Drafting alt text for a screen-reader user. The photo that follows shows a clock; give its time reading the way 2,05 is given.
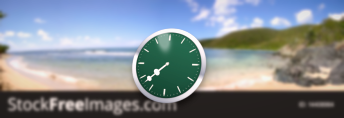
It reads 7,38
